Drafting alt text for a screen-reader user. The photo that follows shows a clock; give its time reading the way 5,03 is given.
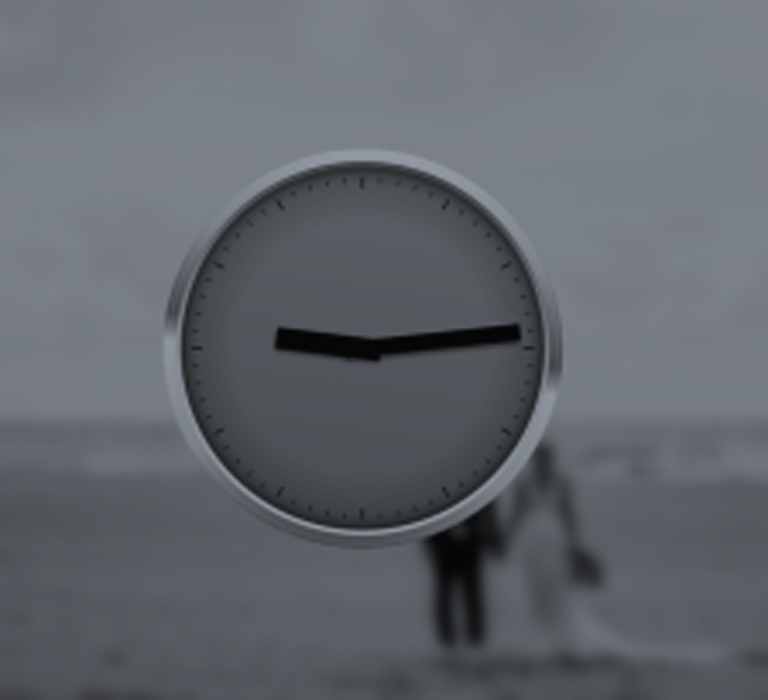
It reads 9,14
